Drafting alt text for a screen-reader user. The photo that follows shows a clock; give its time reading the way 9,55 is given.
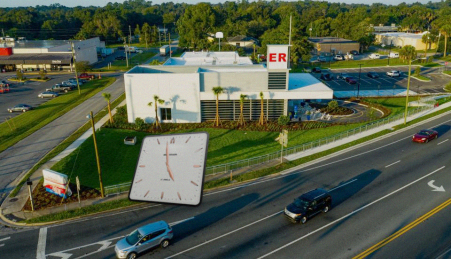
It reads 4,58
